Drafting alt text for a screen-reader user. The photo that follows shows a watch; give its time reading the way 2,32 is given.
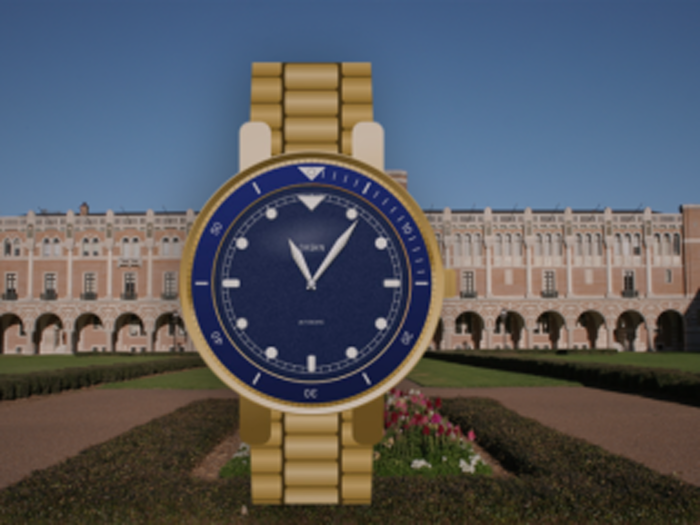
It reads 11,06
